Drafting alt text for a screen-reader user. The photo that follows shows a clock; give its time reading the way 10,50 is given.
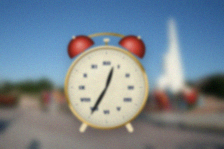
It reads 12,35
